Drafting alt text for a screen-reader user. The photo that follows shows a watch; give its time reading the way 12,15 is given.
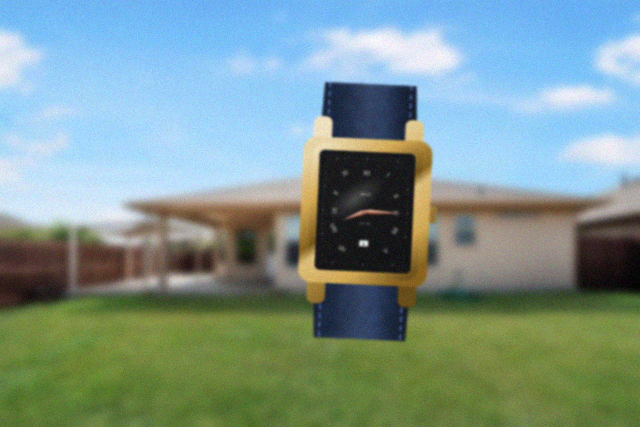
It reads 8,15
